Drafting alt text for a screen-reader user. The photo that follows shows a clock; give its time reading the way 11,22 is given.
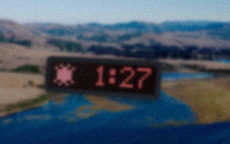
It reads 1,27
